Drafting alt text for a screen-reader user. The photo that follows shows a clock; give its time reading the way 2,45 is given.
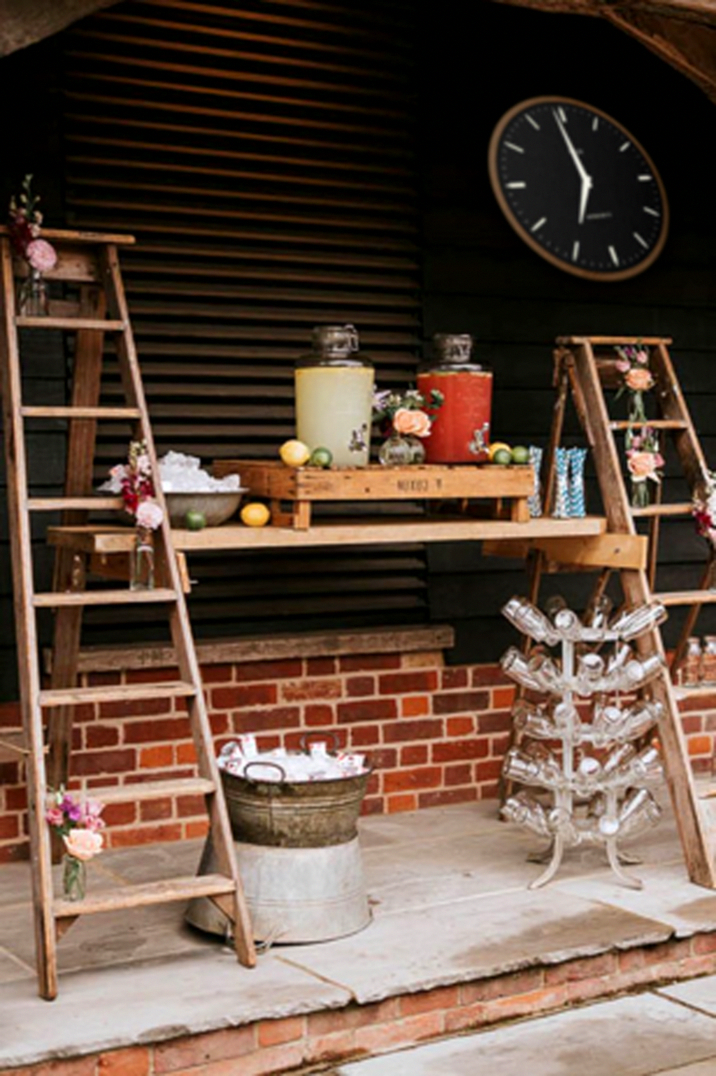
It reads 6,59
